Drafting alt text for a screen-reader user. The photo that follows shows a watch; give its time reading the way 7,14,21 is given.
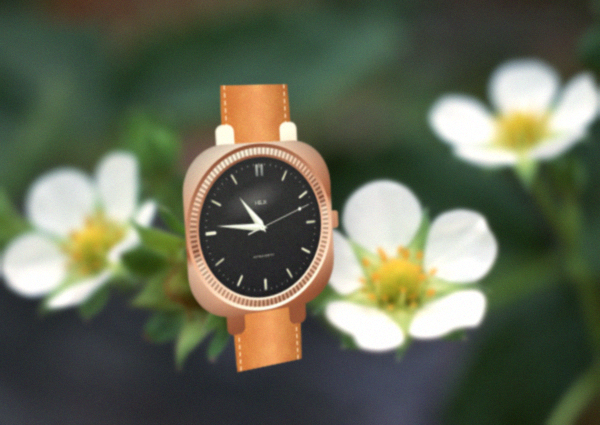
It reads 10,46,12
